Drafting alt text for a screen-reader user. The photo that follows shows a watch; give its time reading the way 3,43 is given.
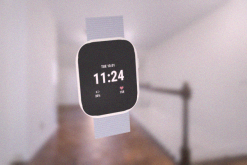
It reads 11,24
